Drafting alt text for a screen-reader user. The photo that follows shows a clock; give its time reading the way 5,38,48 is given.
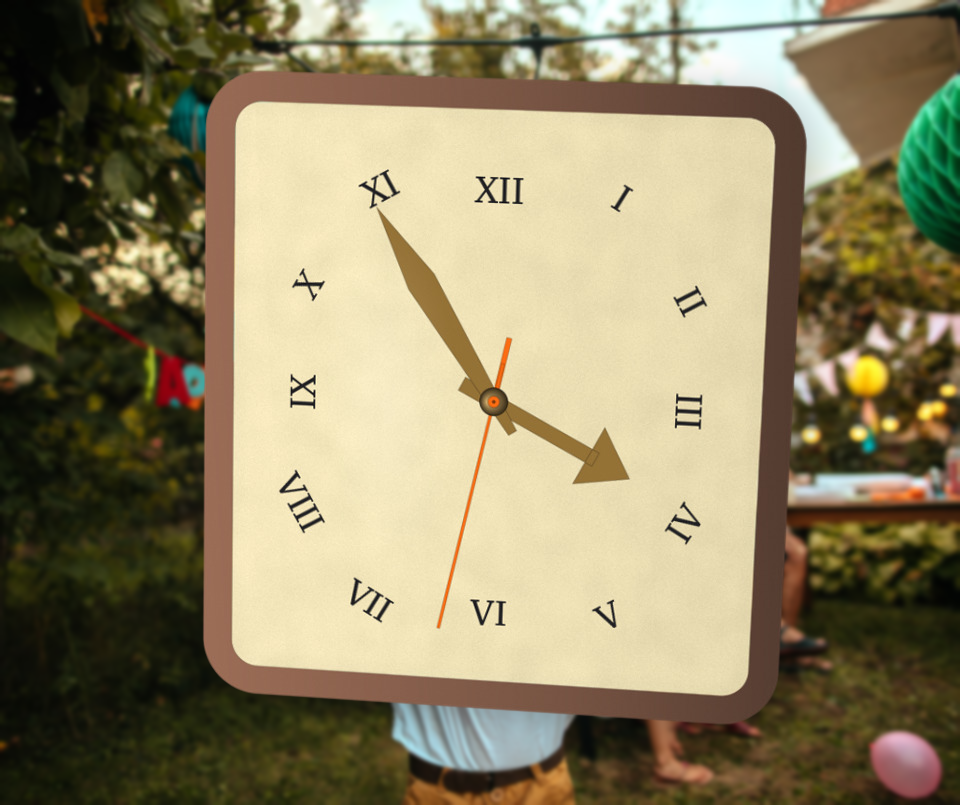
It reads 3,54,32
